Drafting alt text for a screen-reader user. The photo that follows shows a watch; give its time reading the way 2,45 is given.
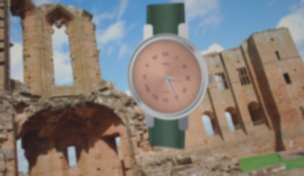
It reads 3,25
